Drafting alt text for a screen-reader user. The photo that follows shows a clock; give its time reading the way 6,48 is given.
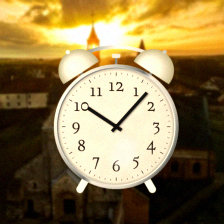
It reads 10,07
